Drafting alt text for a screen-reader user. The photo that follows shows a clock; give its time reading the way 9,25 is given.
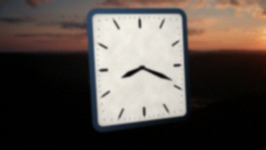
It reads 8,19
